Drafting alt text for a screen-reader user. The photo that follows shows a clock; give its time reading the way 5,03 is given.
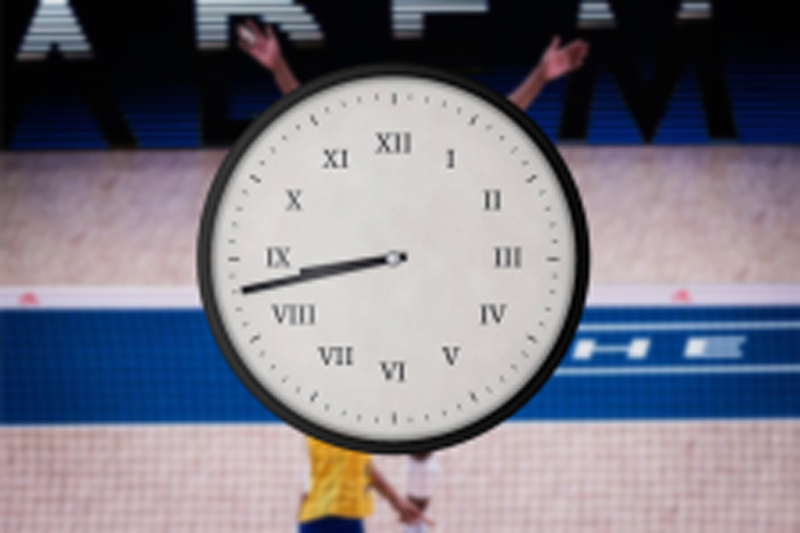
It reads 8,43
